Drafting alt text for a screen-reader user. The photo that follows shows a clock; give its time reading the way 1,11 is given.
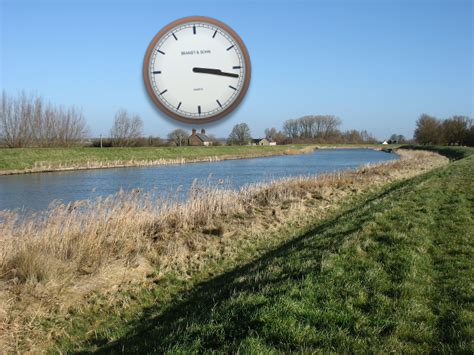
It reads 3,17
